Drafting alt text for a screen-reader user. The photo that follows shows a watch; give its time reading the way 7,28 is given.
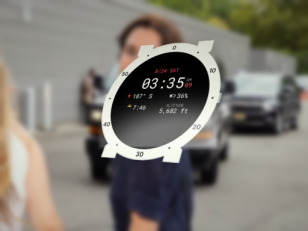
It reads 3,35
